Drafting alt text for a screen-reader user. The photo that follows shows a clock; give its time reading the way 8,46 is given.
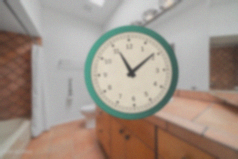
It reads 11,09
